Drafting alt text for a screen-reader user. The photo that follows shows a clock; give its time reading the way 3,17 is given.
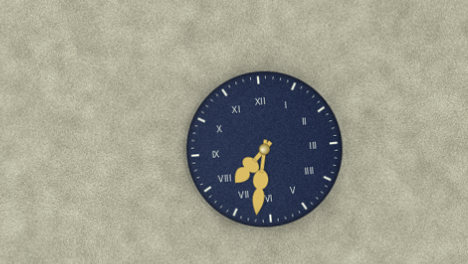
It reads 7,32
